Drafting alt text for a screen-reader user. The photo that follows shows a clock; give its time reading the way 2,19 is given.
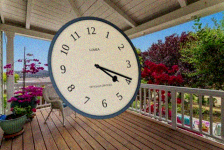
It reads 4,19
